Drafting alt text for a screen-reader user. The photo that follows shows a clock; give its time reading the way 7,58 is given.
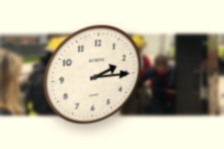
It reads 2,15
